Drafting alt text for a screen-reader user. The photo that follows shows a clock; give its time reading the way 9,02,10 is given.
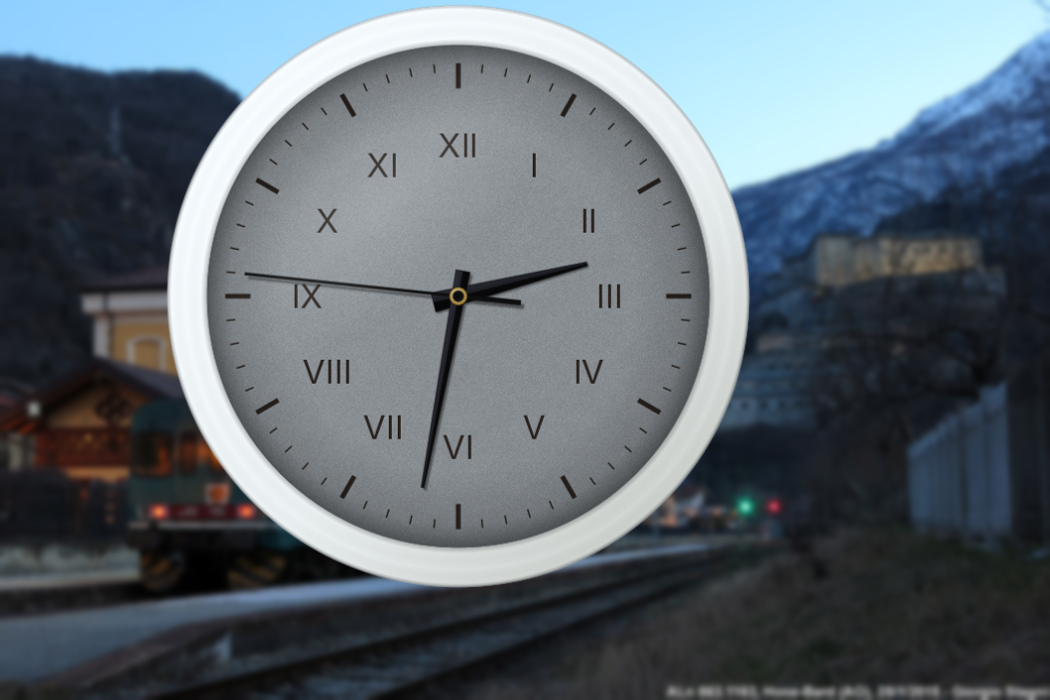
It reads 2,31,46
